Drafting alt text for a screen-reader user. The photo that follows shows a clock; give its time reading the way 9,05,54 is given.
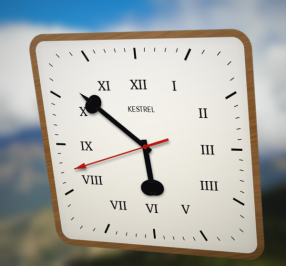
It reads 5,51,42
